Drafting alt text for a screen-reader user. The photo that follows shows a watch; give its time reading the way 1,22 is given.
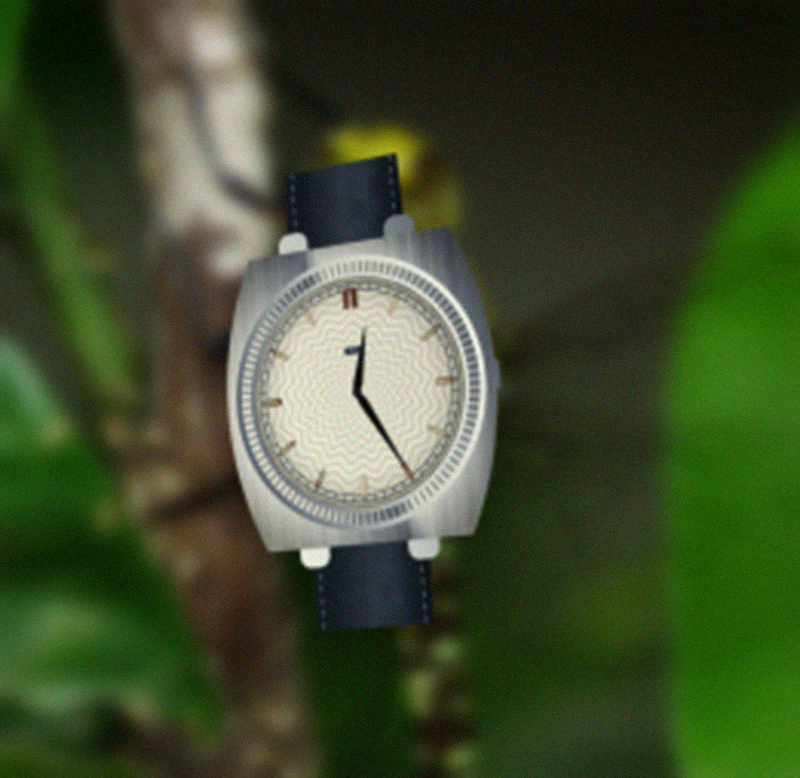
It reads 12,25
